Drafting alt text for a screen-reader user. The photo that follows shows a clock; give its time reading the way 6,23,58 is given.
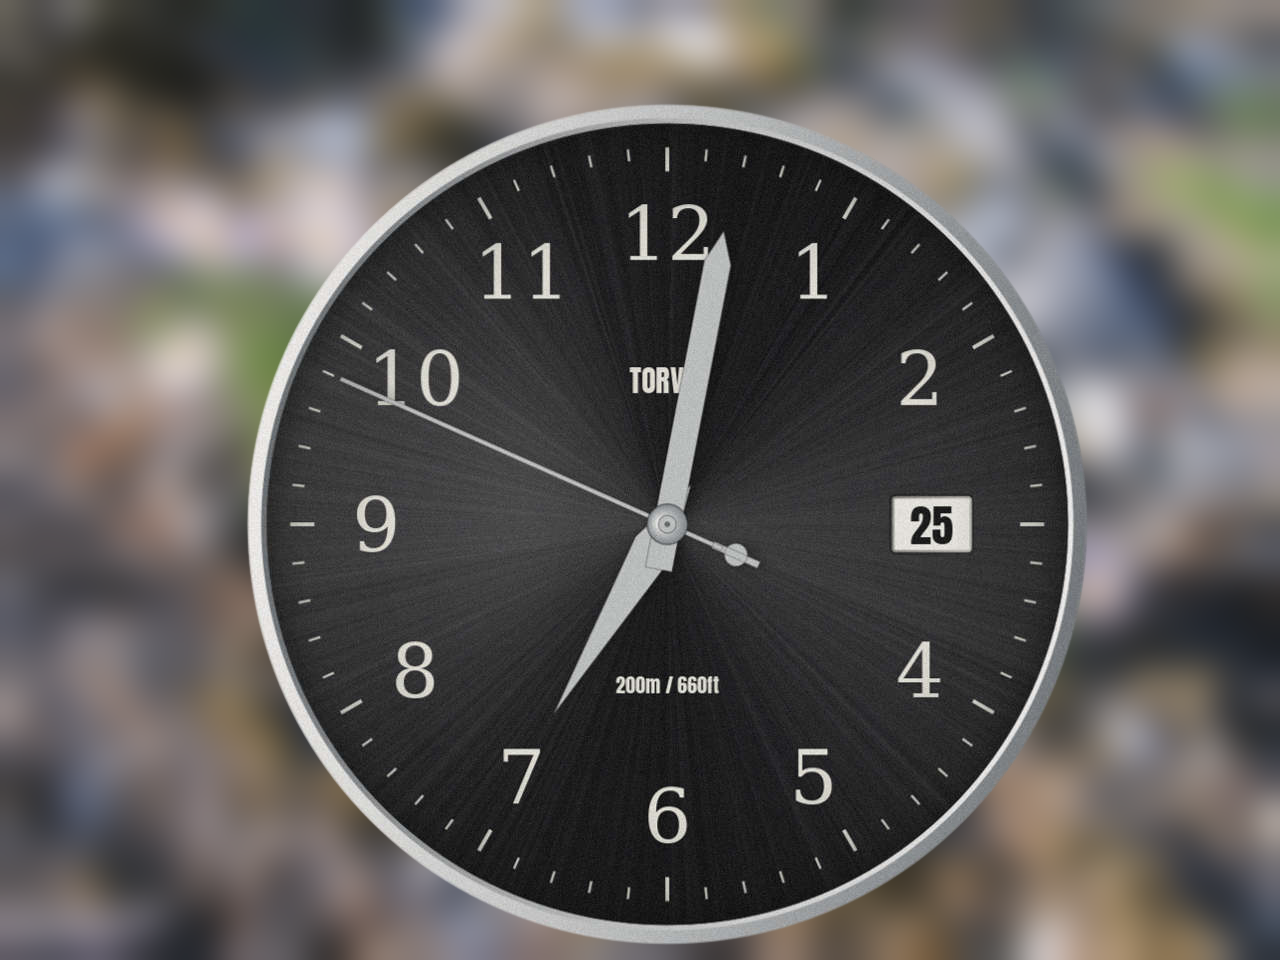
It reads 7,01,49
